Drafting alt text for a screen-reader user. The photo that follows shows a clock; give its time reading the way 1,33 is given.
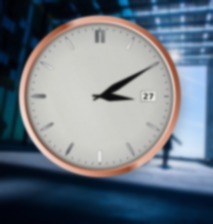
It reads 3,10
